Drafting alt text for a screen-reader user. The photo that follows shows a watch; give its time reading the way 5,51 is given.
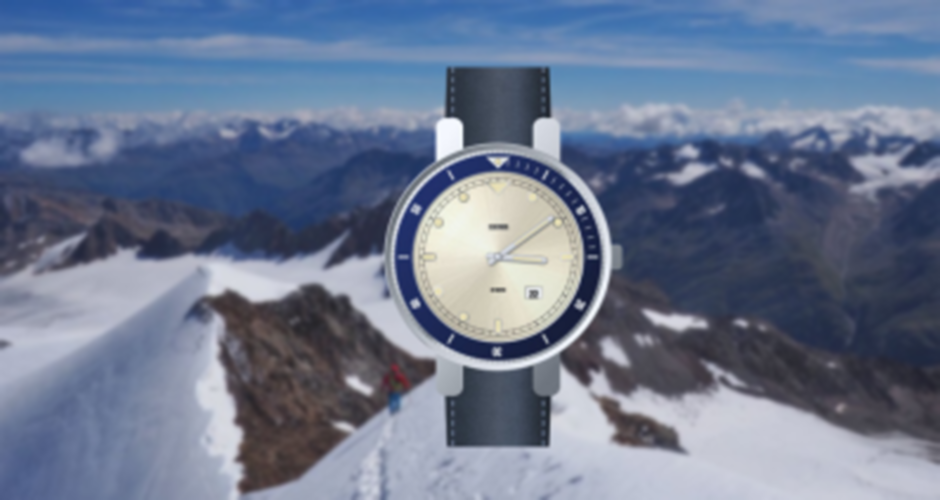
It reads 3,09
